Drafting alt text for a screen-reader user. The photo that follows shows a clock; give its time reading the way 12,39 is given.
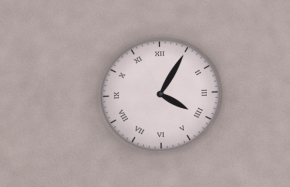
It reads 4,05
